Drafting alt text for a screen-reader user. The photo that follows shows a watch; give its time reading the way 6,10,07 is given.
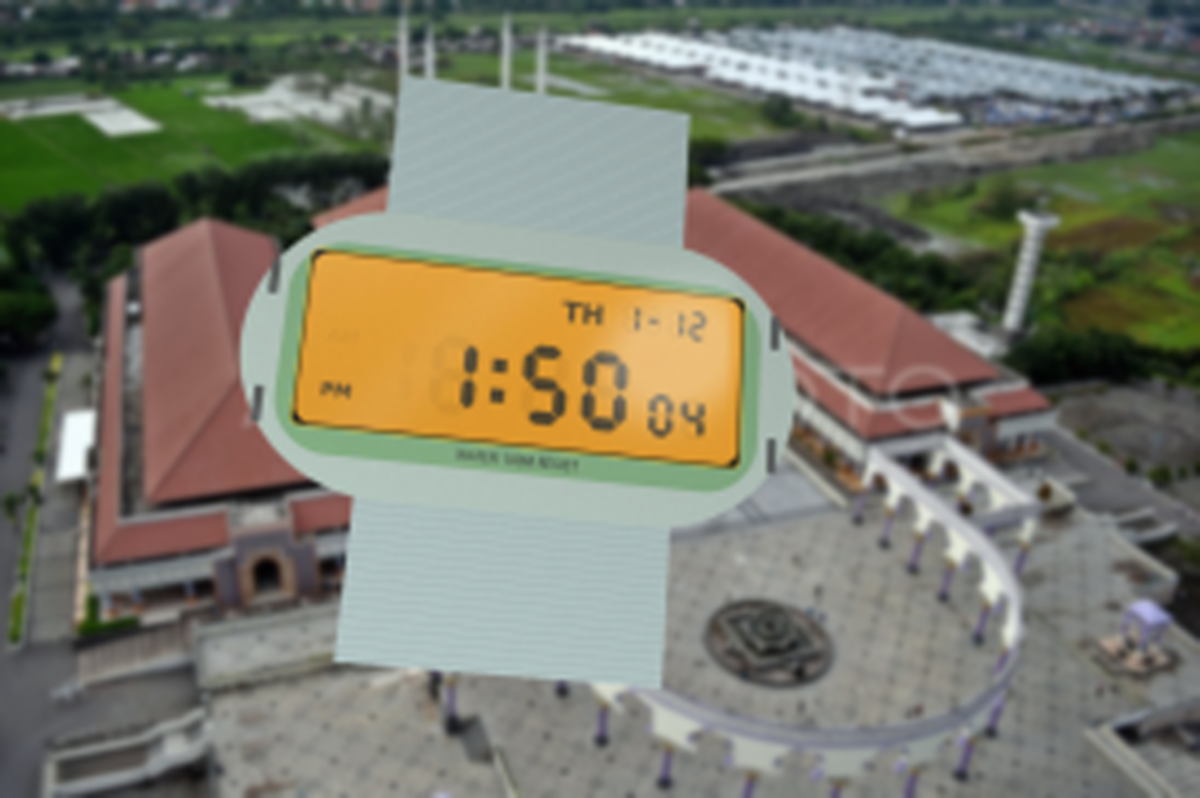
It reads 1,50,04
